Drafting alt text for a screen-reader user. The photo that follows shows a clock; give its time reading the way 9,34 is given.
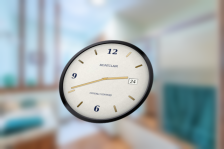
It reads 2,41
